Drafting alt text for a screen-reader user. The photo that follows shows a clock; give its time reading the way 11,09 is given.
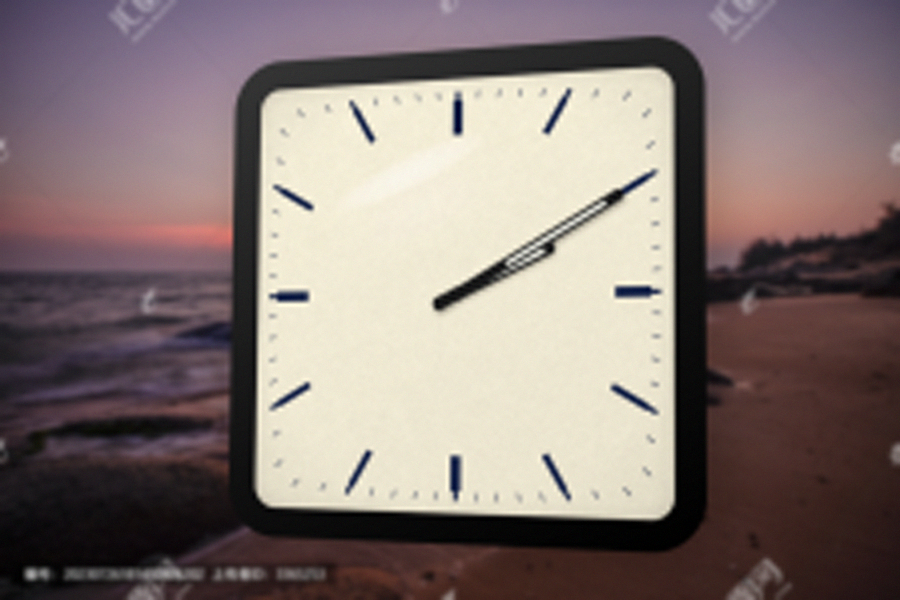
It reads 2,10
